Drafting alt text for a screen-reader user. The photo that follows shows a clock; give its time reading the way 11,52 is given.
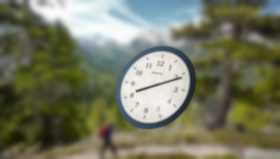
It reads 8,11
